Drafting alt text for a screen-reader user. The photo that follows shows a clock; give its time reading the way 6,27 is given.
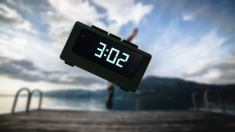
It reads 3,02
